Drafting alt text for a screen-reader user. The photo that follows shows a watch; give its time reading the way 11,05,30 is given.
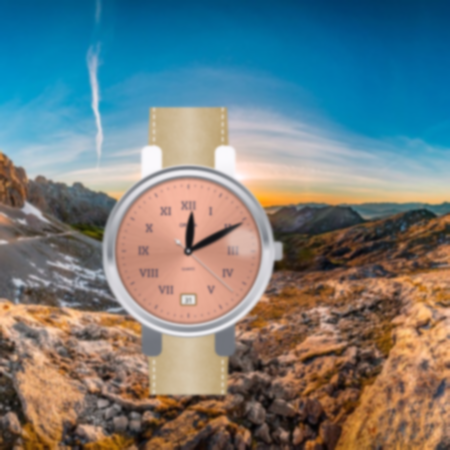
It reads 12,10,22
